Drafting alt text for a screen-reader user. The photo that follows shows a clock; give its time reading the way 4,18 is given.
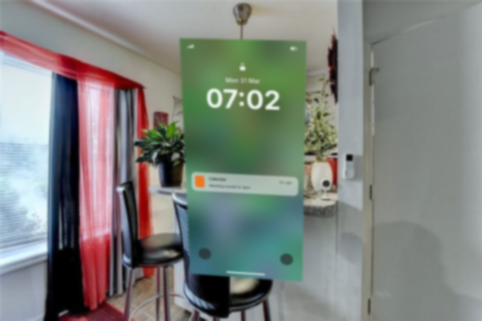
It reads 7,02
